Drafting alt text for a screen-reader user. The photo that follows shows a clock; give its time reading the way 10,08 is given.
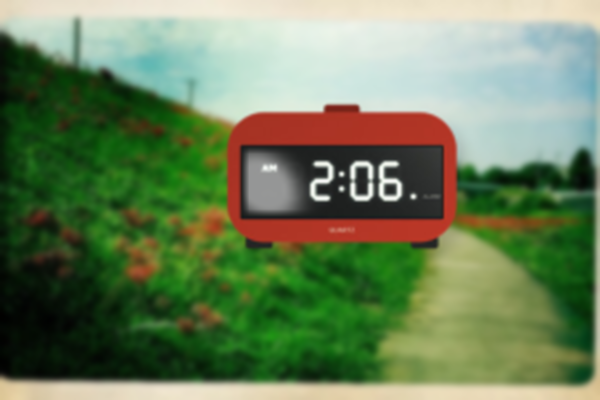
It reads 2,06
